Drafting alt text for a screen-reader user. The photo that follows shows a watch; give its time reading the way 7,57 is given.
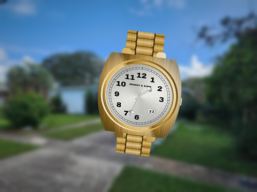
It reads 1,33
